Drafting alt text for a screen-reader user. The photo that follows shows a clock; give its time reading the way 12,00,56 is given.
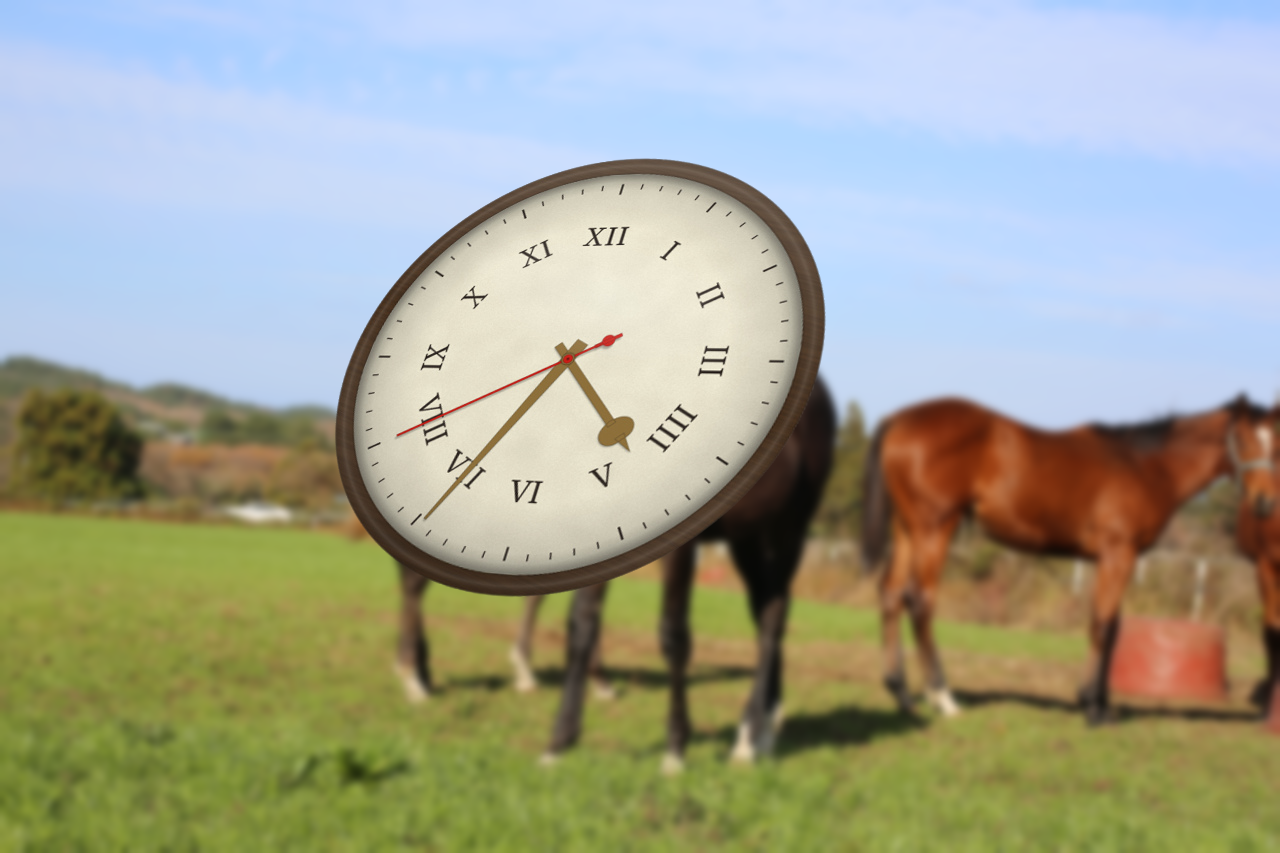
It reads 4,34,40
